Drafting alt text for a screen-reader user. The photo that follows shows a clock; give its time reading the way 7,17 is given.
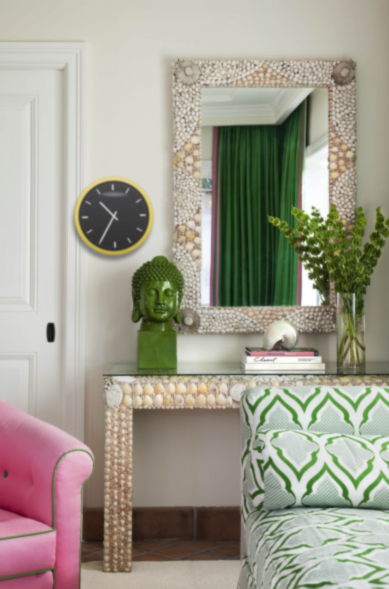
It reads 10,35
